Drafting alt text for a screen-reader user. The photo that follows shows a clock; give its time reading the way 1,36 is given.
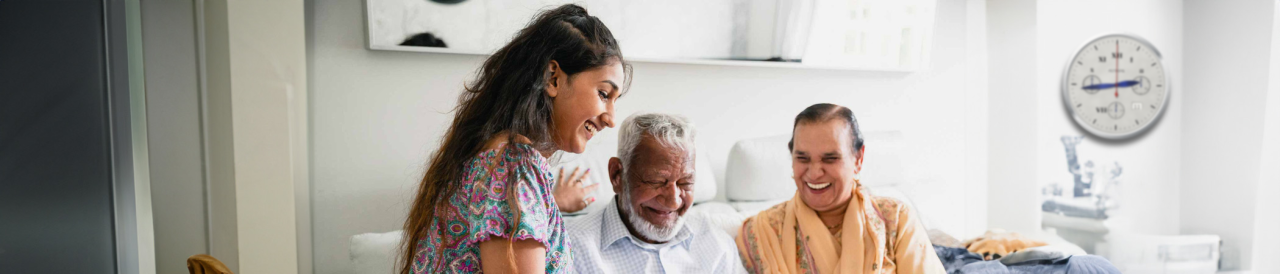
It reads 2,44
